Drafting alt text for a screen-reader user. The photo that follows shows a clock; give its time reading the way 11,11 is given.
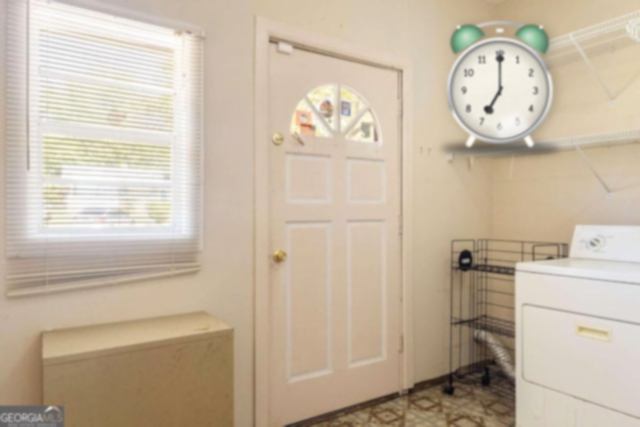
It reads 7,00
